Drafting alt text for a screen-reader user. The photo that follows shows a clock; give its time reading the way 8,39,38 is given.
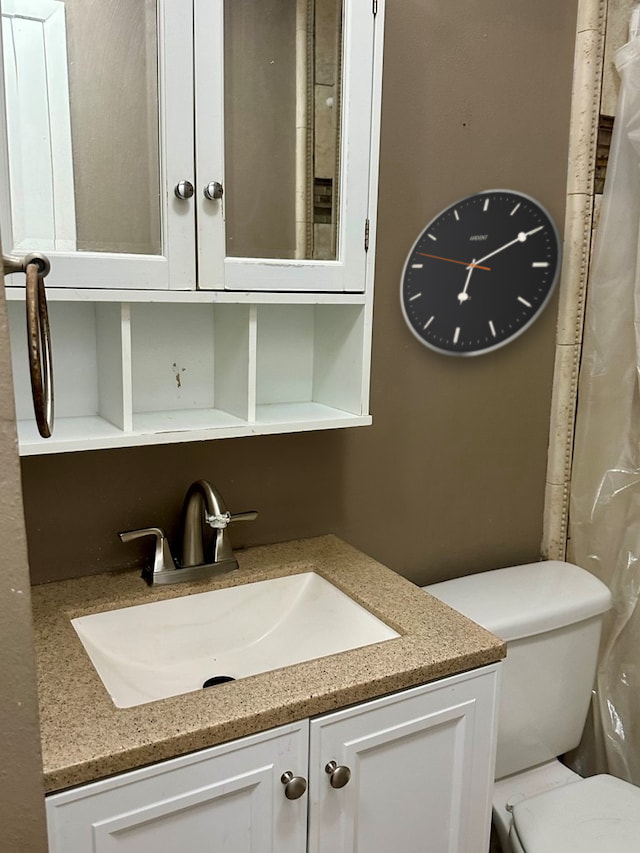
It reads 6,09,47
